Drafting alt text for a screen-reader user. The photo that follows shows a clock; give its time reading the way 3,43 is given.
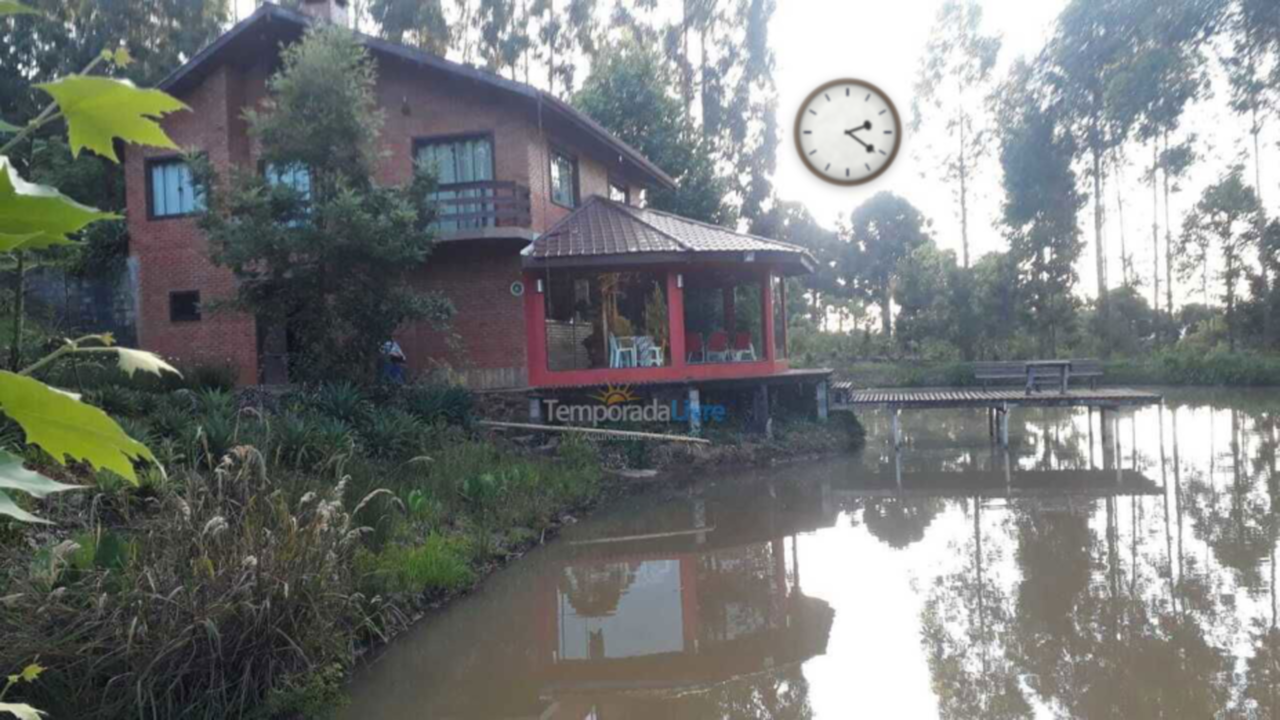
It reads 2,21
